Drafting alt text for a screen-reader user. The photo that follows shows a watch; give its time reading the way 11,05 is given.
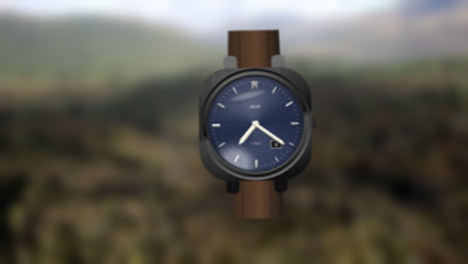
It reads 7,21
